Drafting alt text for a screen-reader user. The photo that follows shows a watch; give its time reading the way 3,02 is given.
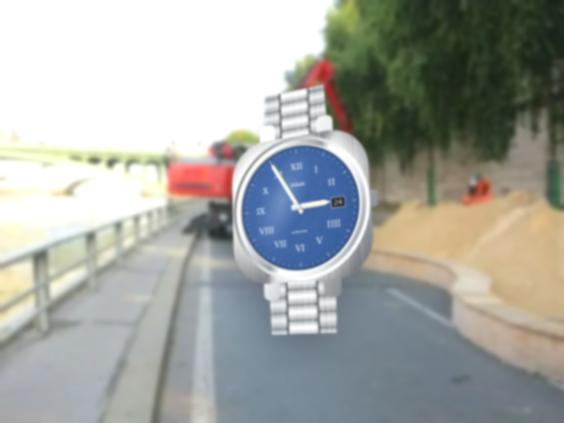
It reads 2,55
